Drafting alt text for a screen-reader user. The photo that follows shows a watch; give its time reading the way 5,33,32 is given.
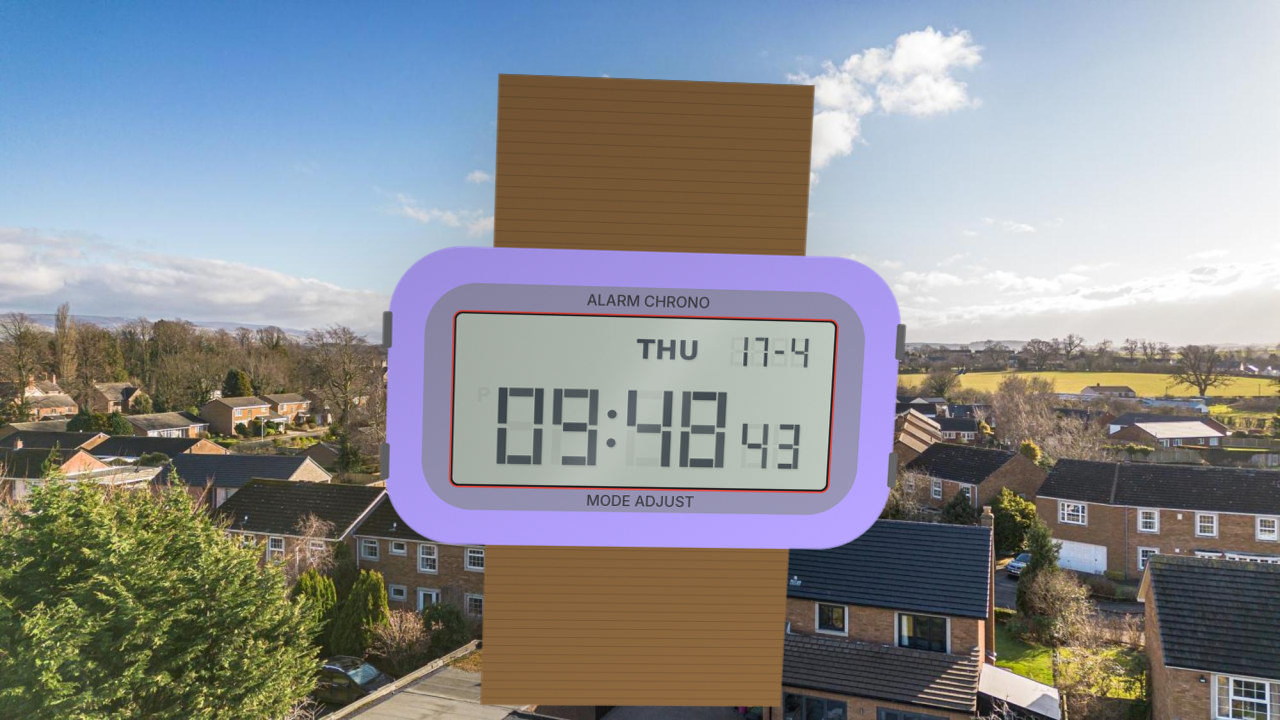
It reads 9,48,43
